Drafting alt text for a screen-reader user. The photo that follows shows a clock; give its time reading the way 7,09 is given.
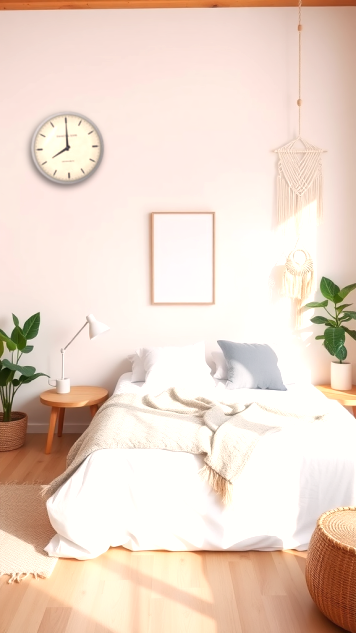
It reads 8,00
